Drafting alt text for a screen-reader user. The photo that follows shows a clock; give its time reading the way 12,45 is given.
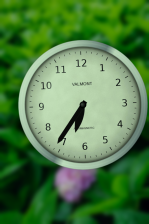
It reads 6,36
